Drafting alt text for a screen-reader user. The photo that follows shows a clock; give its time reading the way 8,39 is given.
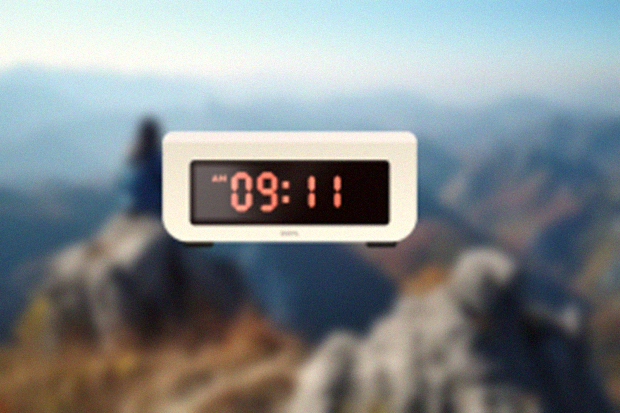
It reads 9,11
